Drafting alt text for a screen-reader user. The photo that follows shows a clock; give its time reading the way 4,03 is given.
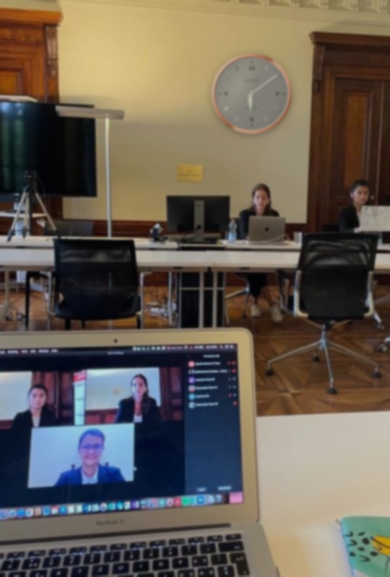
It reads 6,09
